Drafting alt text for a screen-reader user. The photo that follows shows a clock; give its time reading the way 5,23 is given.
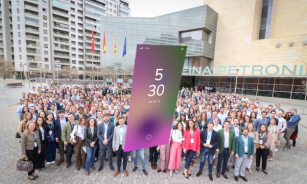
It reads 5,30
